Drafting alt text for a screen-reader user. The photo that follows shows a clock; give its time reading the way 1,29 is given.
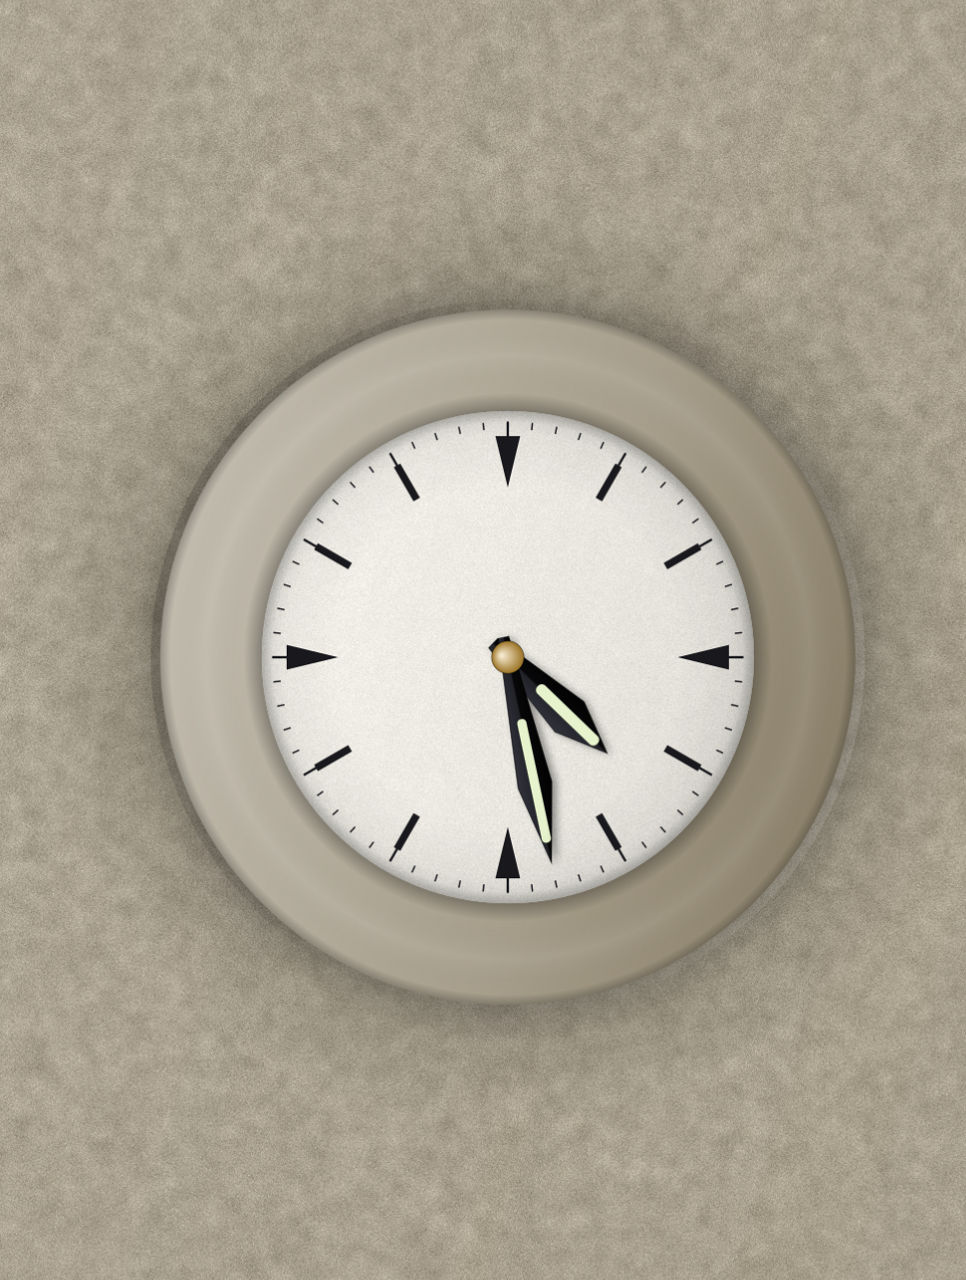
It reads 4,28
